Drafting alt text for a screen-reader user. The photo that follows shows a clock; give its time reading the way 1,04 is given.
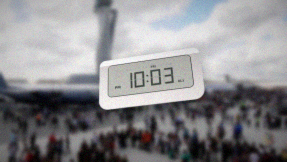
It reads 10,03
